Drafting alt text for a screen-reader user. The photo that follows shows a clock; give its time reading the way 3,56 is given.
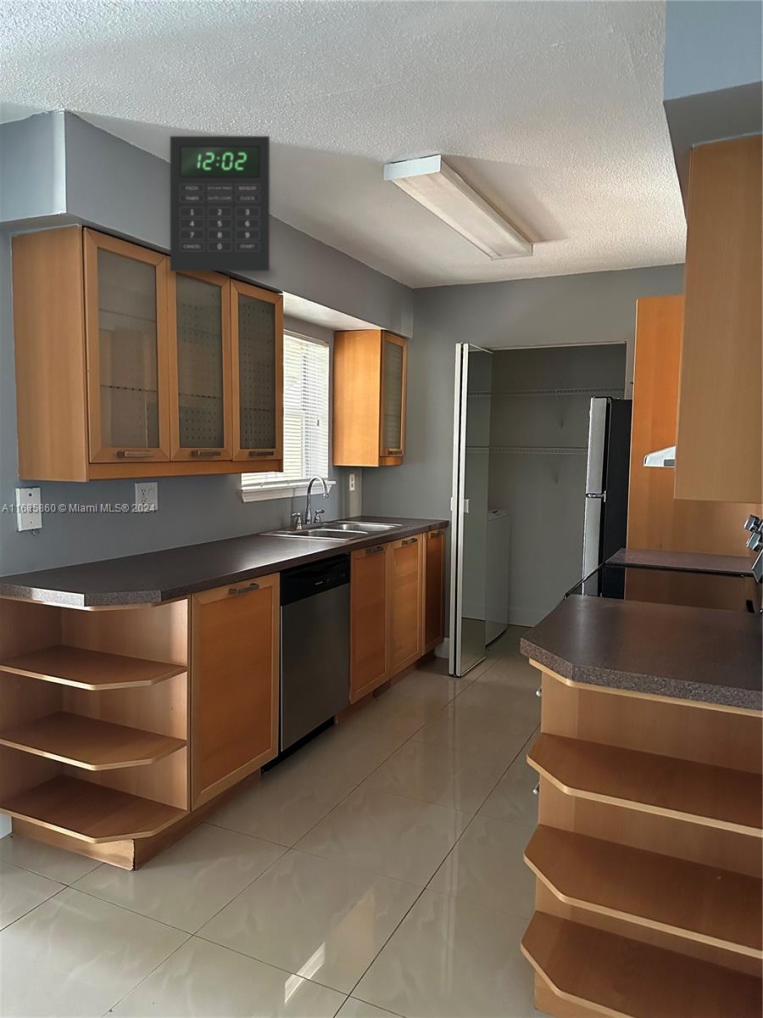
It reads 12,02
